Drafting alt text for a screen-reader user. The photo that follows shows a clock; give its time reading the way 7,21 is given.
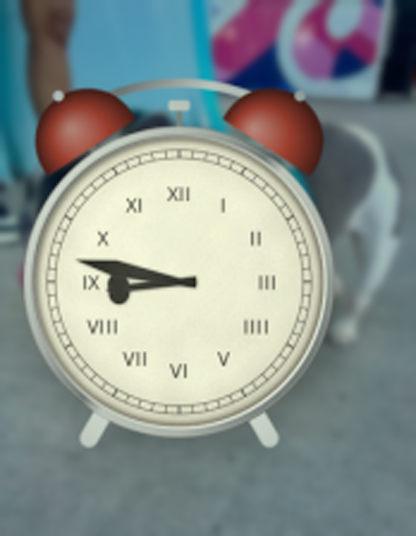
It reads 8,47
